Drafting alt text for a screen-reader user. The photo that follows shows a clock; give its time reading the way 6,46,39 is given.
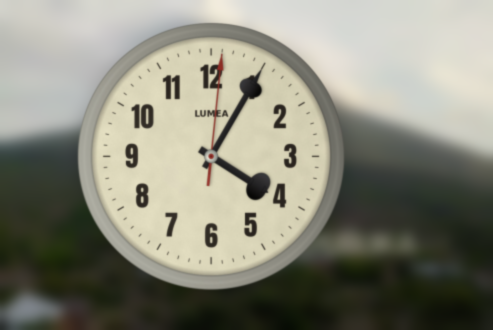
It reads 4,05,01
